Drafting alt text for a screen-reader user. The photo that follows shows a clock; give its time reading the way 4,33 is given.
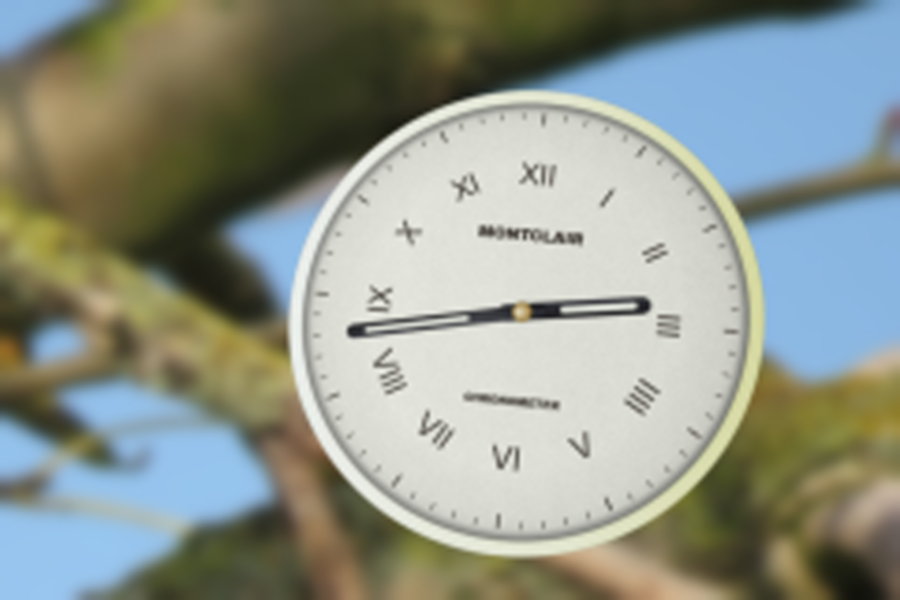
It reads 2,43
